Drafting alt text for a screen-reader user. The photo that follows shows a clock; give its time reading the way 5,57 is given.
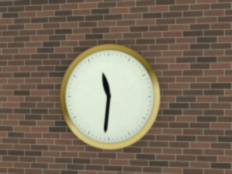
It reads 11,31
